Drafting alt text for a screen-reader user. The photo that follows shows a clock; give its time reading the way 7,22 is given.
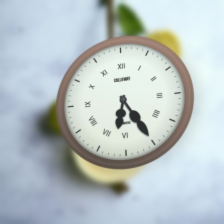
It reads 6,25
